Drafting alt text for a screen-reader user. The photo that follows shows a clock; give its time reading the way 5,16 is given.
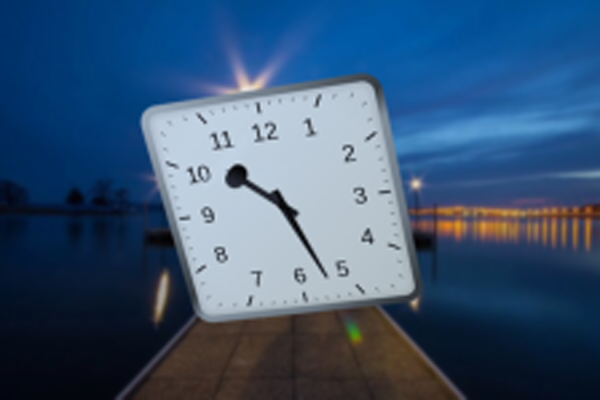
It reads 10,27
